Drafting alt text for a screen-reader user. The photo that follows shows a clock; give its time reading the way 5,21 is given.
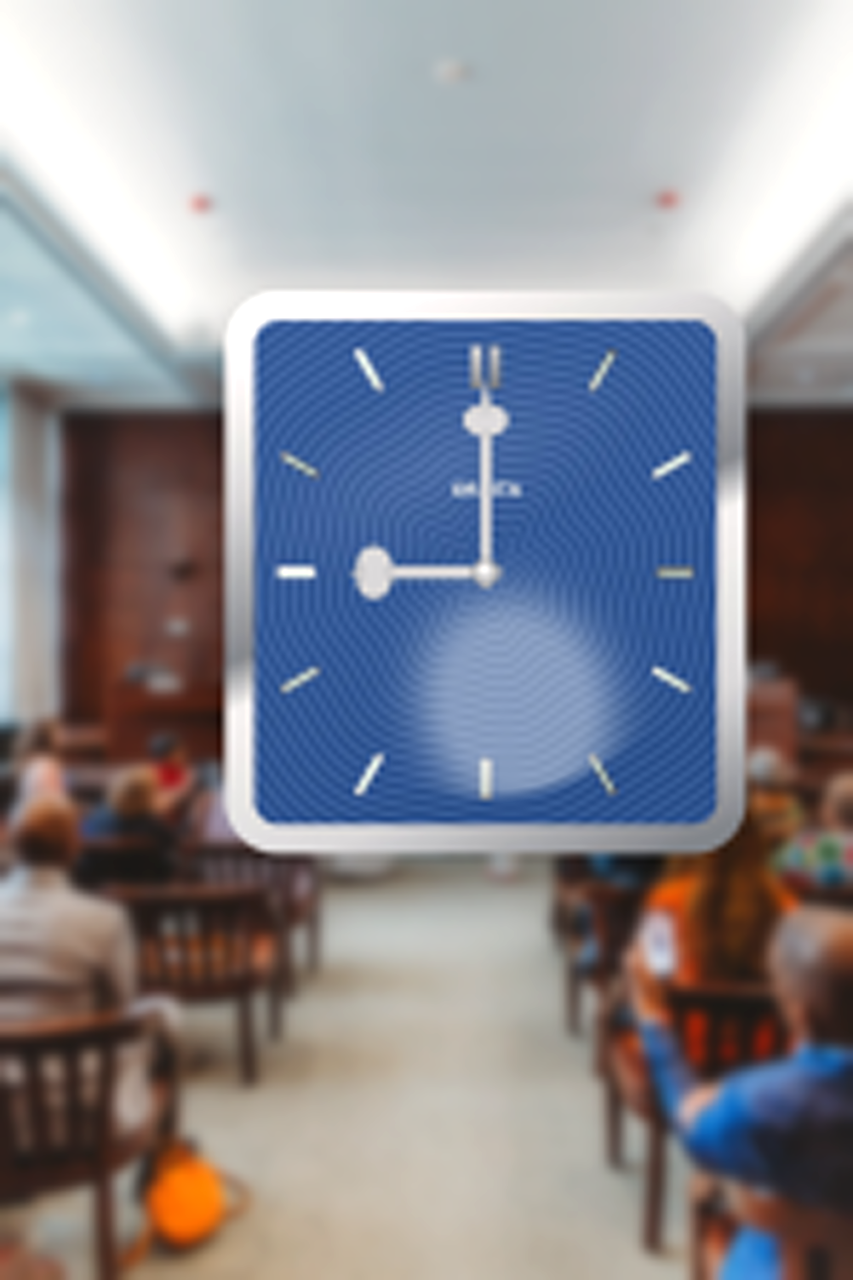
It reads 9,00
